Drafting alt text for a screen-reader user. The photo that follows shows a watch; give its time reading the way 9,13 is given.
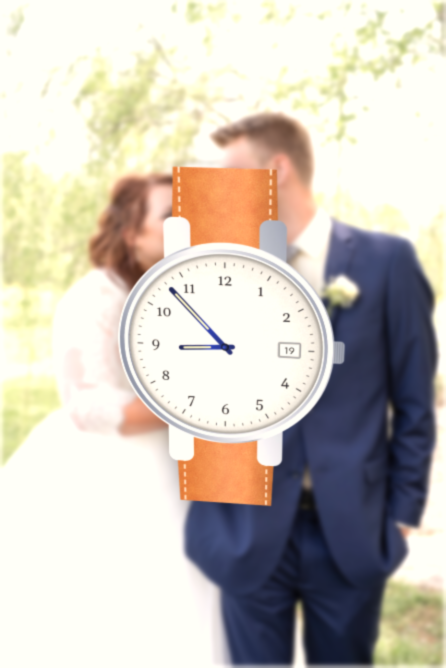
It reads 8,53
